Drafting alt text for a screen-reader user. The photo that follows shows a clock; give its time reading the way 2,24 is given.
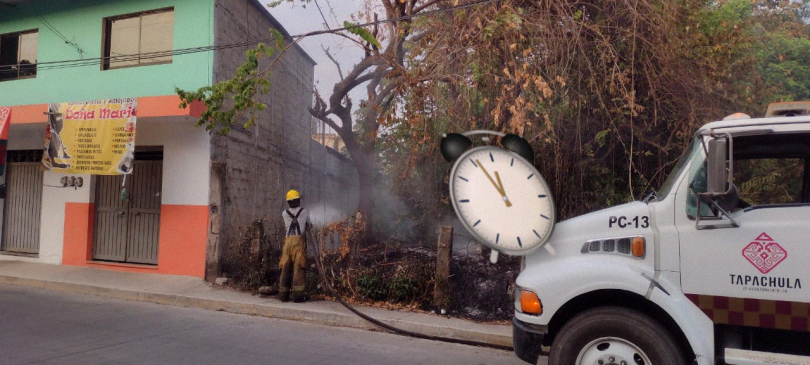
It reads 11,56
